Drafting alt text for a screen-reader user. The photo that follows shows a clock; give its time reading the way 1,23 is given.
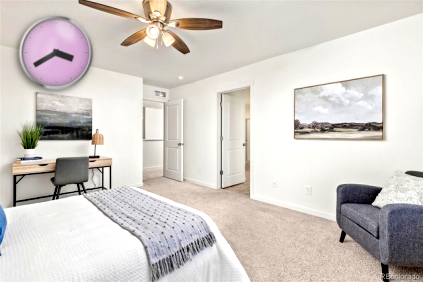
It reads 3,40
